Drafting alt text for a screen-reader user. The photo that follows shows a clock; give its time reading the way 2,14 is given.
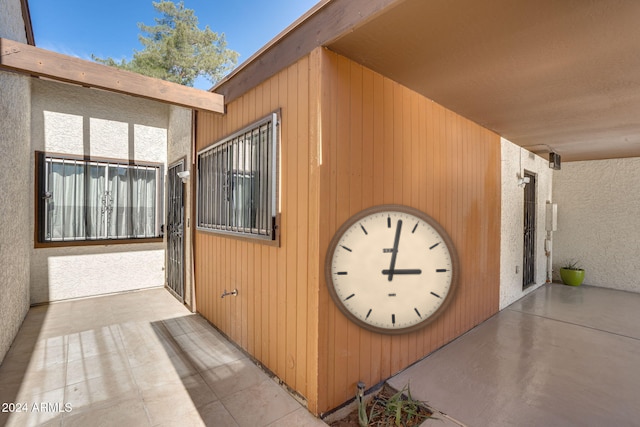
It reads 3,02
